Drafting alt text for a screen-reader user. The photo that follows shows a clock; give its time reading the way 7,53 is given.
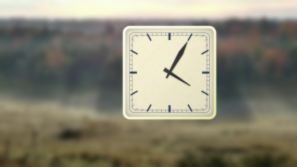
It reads 4,05
